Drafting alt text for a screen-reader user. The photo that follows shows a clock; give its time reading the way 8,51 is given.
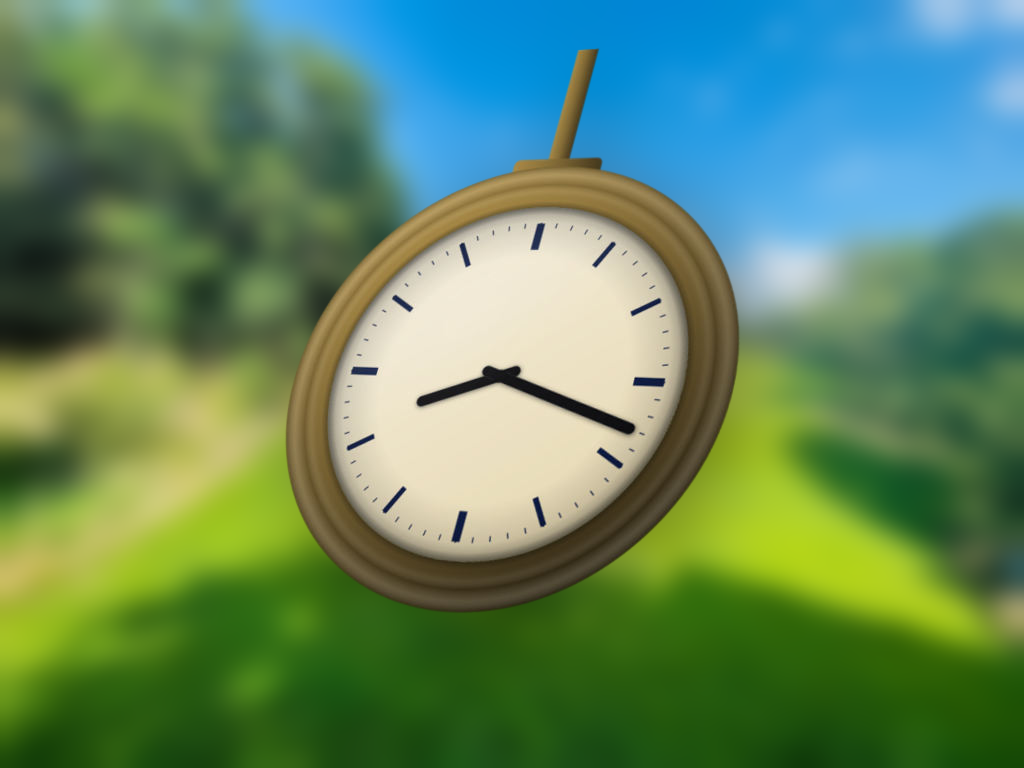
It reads 8,18
